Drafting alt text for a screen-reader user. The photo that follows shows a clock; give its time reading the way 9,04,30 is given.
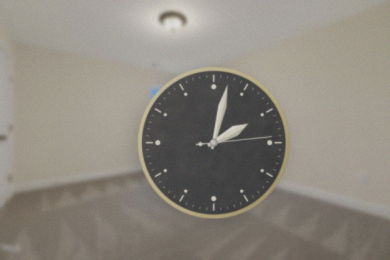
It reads 2,02,14
